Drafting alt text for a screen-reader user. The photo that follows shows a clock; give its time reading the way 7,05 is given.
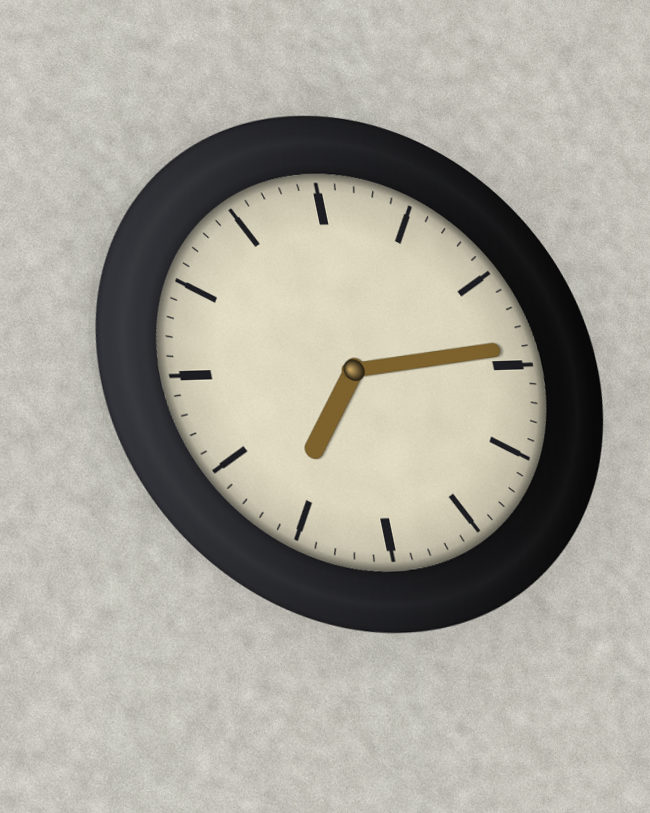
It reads 7,14
